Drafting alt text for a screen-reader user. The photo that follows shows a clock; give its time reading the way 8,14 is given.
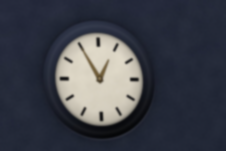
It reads 12,55
